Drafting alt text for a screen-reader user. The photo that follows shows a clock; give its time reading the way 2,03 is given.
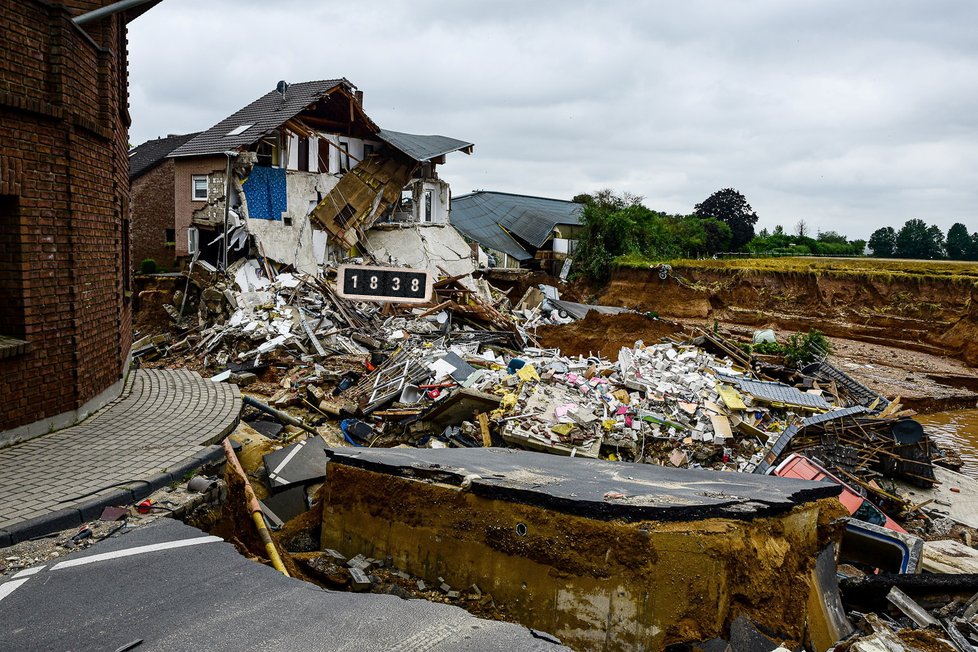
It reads 18,38
